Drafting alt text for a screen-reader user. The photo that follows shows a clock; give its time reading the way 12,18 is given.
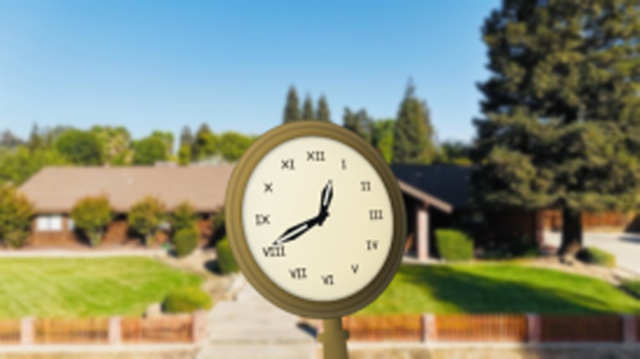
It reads 12,41
